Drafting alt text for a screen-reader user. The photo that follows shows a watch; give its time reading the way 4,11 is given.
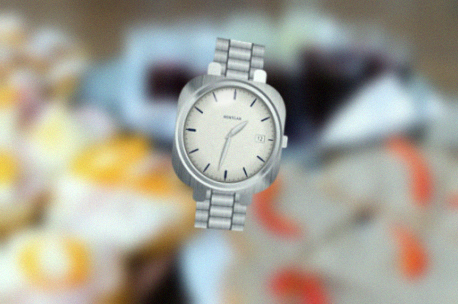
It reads 1,32
